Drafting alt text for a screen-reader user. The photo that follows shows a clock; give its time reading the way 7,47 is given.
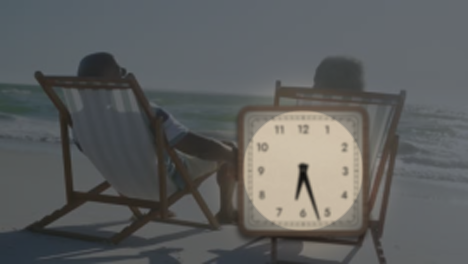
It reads 6,27
